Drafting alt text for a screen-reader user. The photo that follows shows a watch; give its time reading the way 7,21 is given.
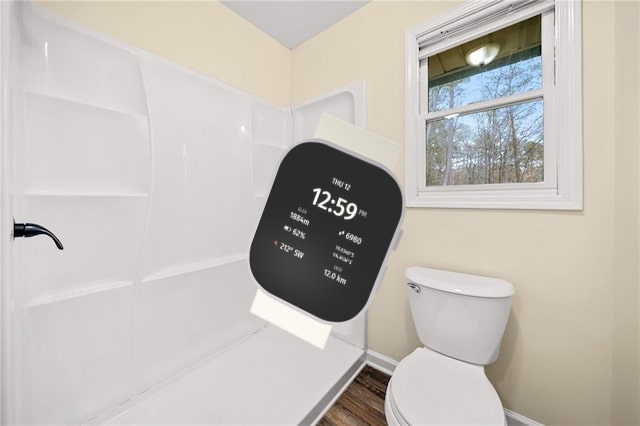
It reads 12,59
